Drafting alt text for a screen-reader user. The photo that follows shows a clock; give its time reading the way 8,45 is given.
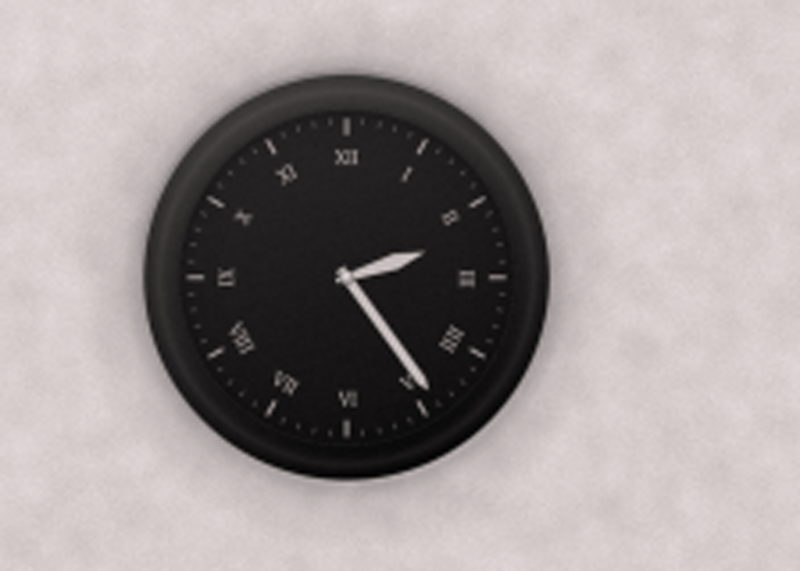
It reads 2,24
